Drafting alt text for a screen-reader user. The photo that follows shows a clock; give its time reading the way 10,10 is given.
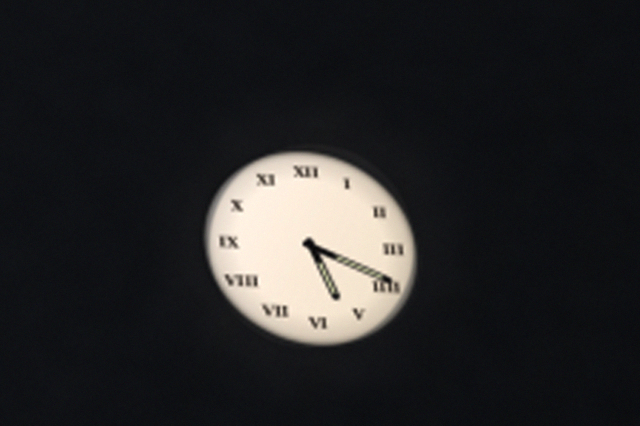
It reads 5,19
